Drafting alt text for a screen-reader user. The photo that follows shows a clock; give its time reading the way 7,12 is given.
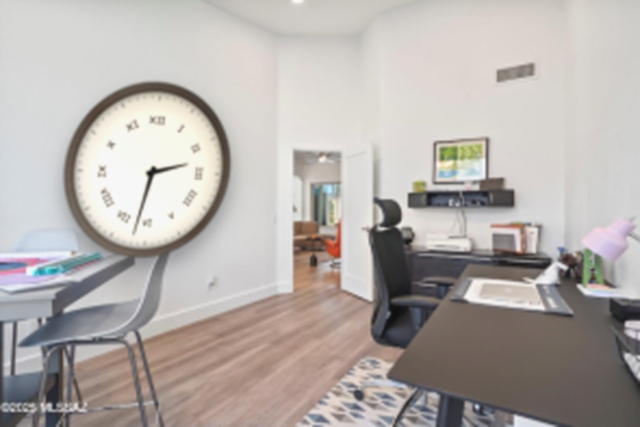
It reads 2,32
